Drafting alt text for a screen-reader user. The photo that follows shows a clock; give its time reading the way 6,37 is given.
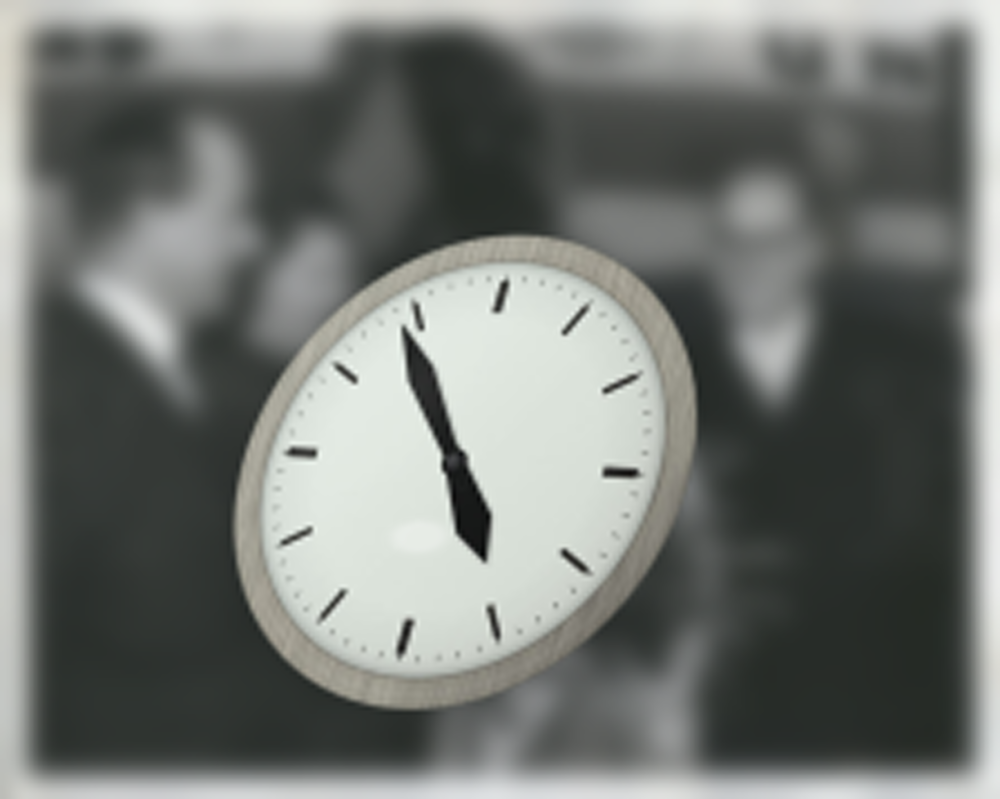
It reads 4,54
